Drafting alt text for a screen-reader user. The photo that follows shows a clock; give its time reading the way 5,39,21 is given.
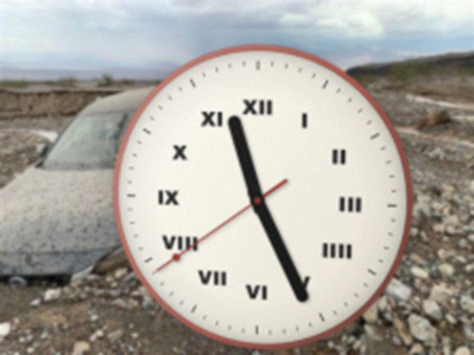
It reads 11,25,39
